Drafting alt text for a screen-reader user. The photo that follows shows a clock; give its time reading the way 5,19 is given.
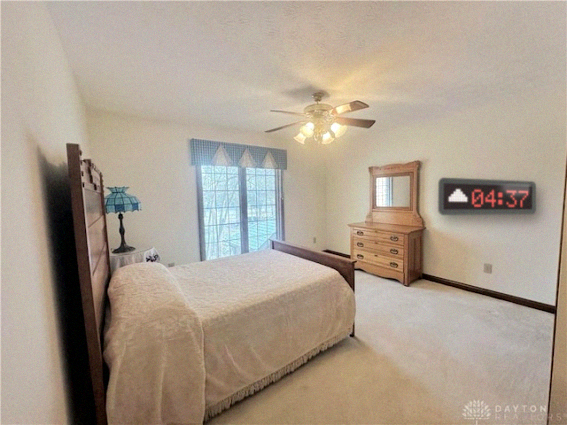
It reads 4,37
